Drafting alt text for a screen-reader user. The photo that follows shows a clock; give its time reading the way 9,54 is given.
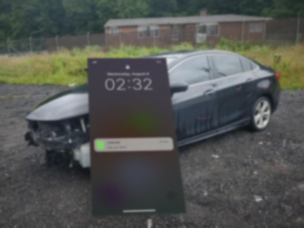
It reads 2,32
